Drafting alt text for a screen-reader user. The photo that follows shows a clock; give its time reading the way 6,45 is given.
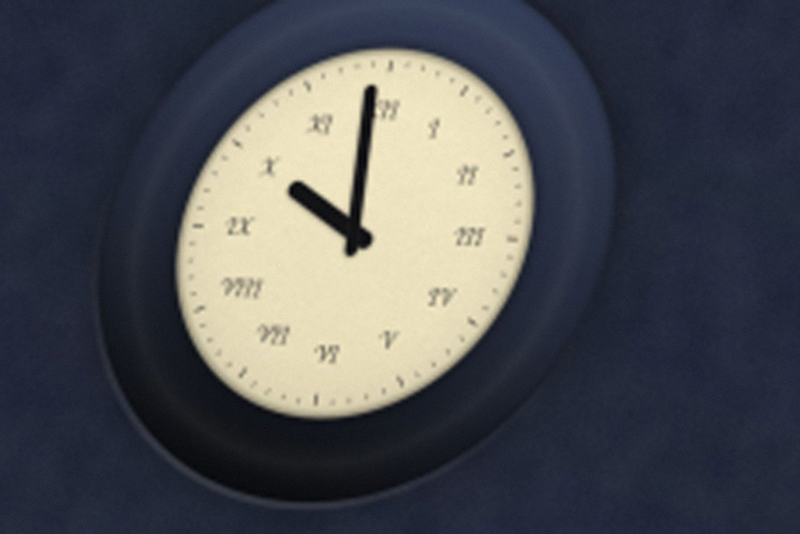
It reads 9,59
